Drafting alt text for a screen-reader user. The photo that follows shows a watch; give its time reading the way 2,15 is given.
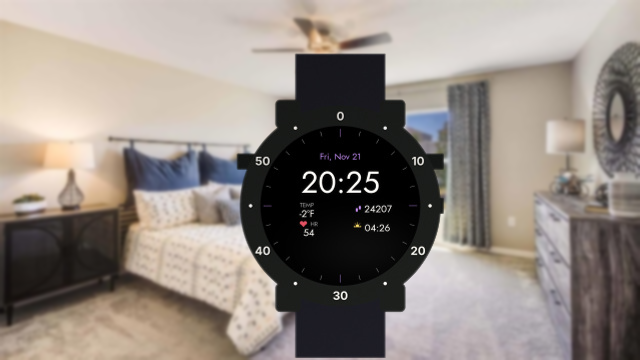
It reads 20,25
